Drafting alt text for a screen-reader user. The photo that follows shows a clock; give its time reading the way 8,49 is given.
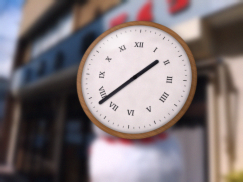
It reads 1,38
